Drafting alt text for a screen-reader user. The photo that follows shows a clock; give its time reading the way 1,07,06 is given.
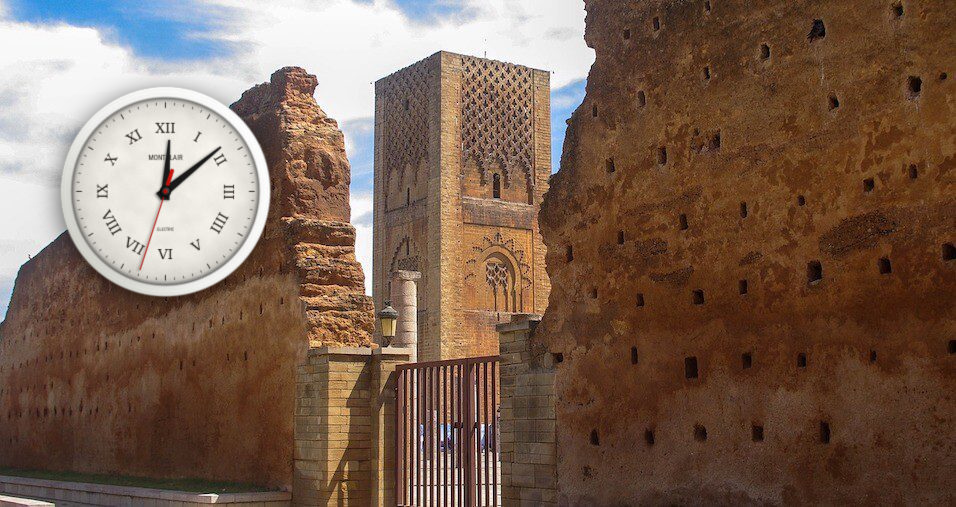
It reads 12,08,33
